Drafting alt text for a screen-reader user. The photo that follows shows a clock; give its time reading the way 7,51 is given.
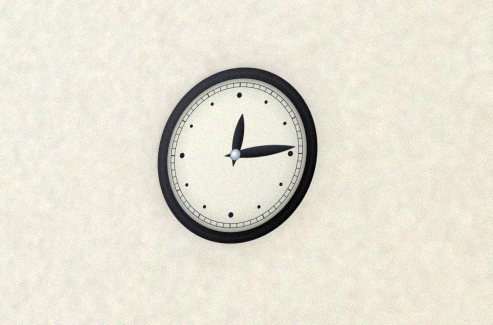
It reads 12,14
